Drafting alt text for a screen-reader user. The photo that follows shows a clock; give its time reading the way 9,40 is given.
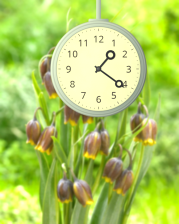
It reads 1,21
